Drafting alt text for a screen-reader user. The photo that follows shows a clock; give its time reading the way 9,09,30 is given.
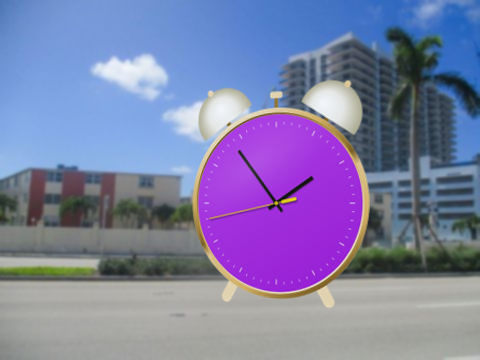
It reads 1,53,43
